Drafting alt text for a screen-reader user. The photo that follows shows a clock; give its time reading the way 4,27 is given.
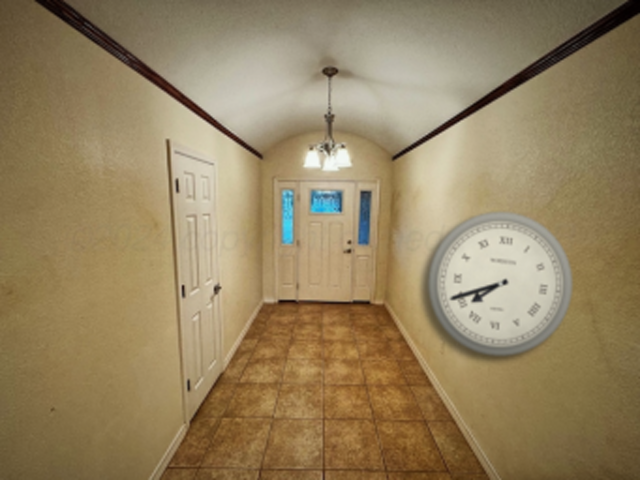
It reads 7,41
